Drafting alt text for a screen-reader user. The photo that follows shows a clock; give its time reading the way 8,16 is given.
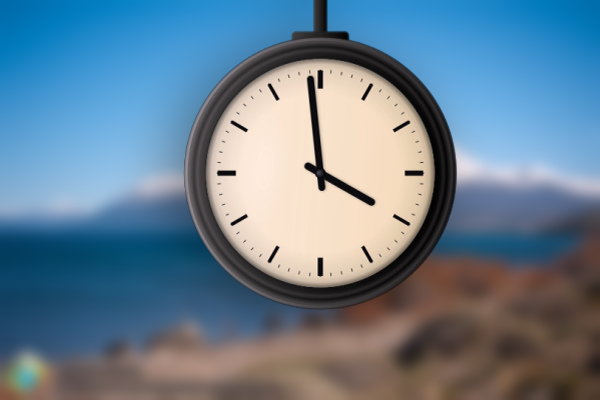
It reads 3,59
